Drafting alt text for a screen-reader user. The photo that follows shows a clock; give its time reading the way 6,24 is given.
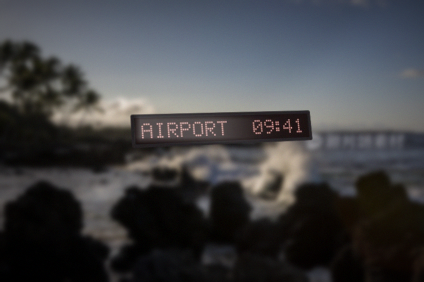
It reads 9,41
